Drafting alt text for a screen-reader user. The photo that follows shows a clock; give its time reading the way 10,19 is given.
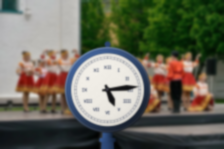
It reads 5,14
